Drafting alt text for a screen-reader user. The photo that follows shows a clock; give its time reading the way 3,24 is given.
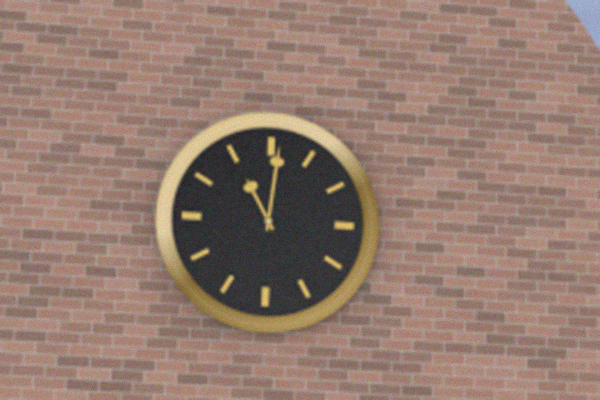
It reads 11,01
